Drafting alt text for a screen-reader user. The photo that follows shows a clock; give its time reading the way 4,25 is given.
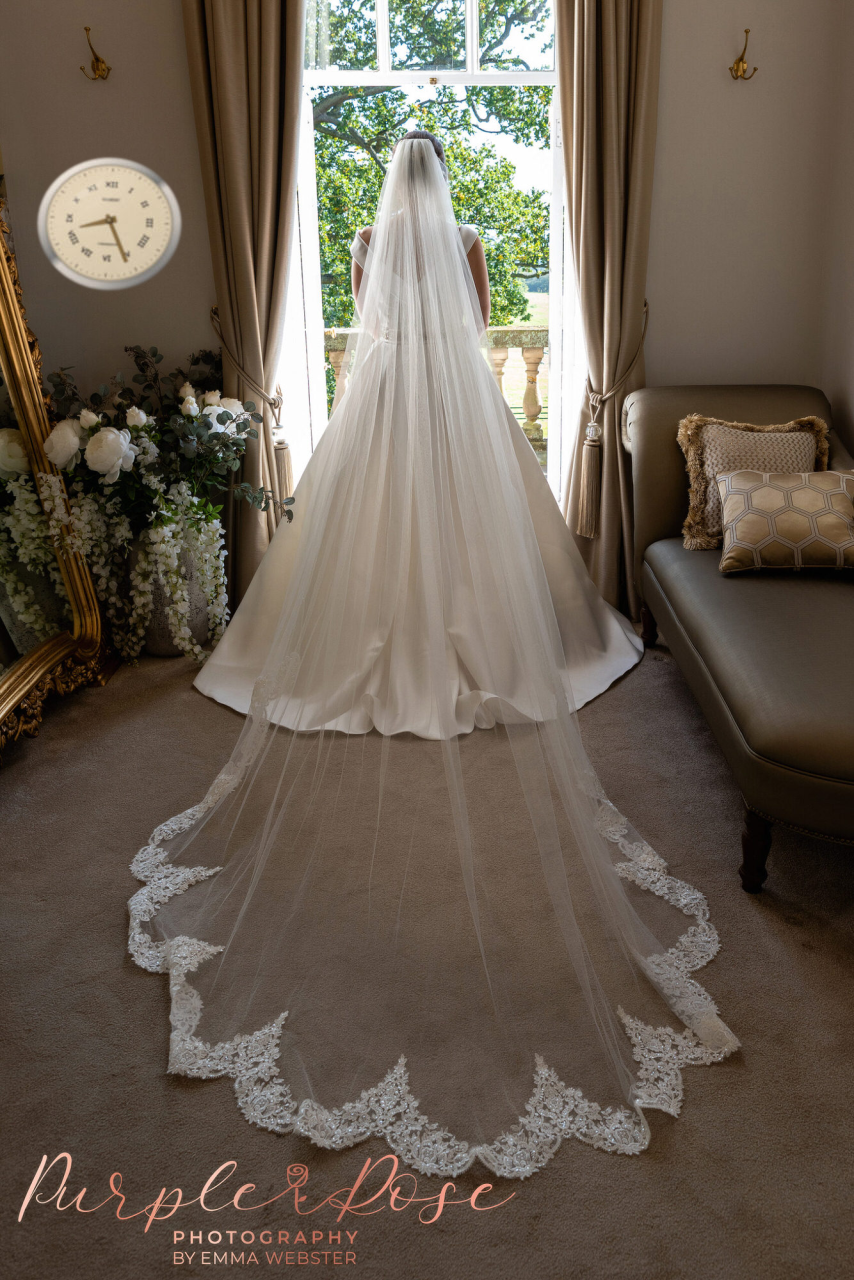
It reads 8,26
